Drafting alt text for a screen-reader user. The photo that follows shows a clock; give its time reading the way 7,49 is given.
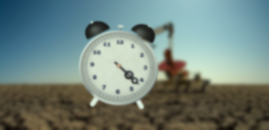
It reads 4,22
